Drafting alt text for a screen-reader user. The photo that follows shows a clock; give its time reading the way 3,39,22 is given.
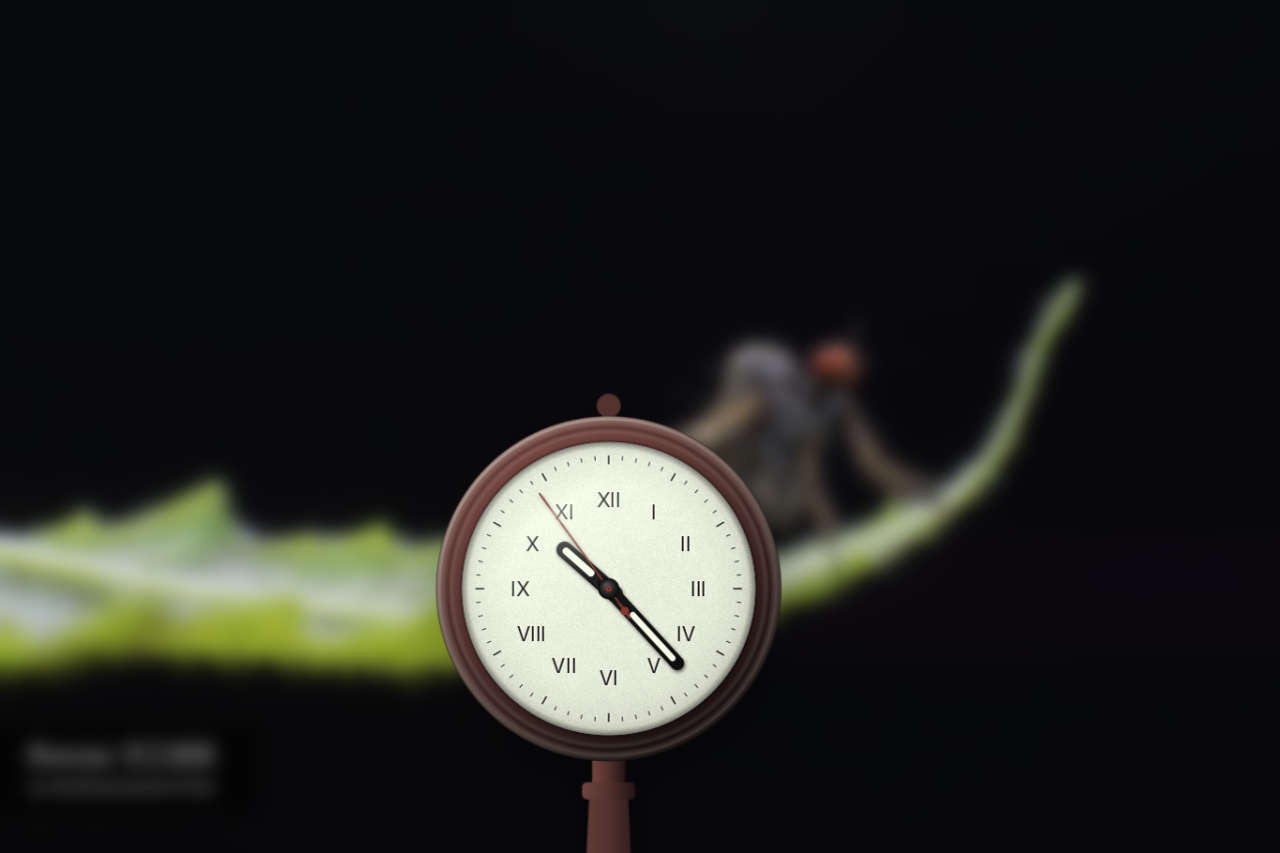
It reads 10,22,54
